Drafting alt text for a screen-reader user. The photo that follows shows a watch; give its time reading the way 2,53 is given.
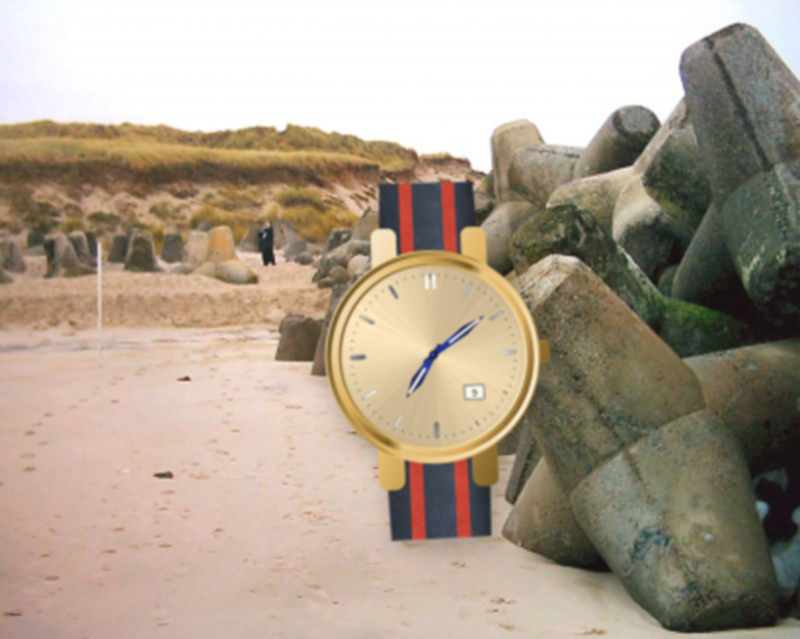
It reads 7,09
